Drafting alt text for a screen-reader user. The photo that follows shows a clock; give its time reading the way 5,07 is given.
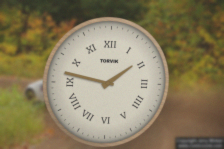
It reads 1,47
